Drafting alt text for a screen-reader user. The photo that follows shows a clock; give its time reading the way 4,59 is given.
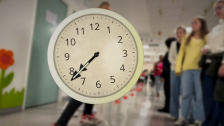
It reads 7,38
